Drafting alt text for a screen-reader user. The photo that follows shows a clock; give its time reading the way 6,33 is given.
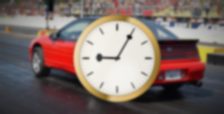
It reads 9,05
